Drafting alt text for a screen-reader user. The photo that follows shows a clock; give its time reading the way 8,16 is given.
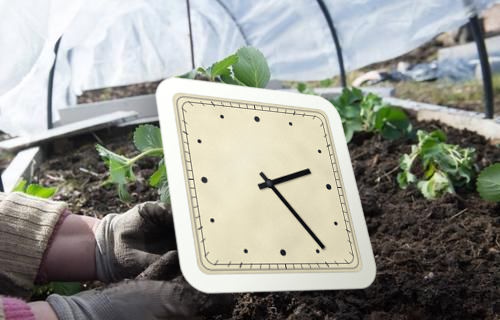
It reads 2,24
